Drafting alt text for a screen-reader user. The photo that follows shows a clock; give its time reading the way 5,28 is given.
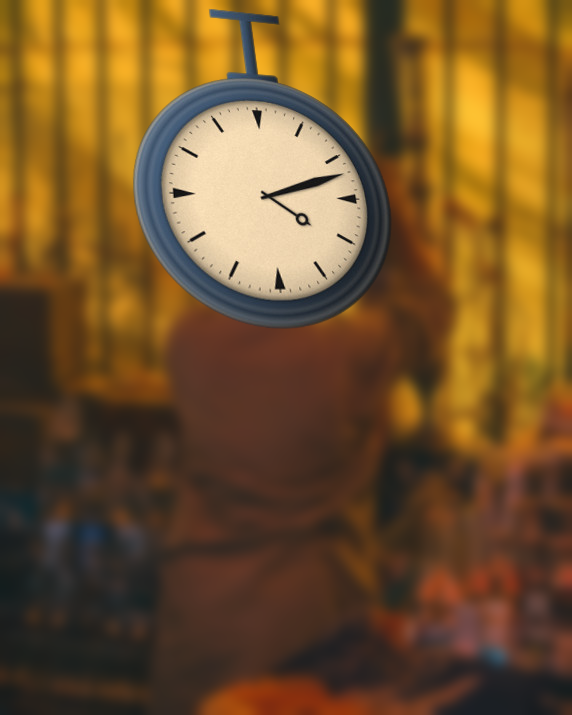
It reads 4,12
